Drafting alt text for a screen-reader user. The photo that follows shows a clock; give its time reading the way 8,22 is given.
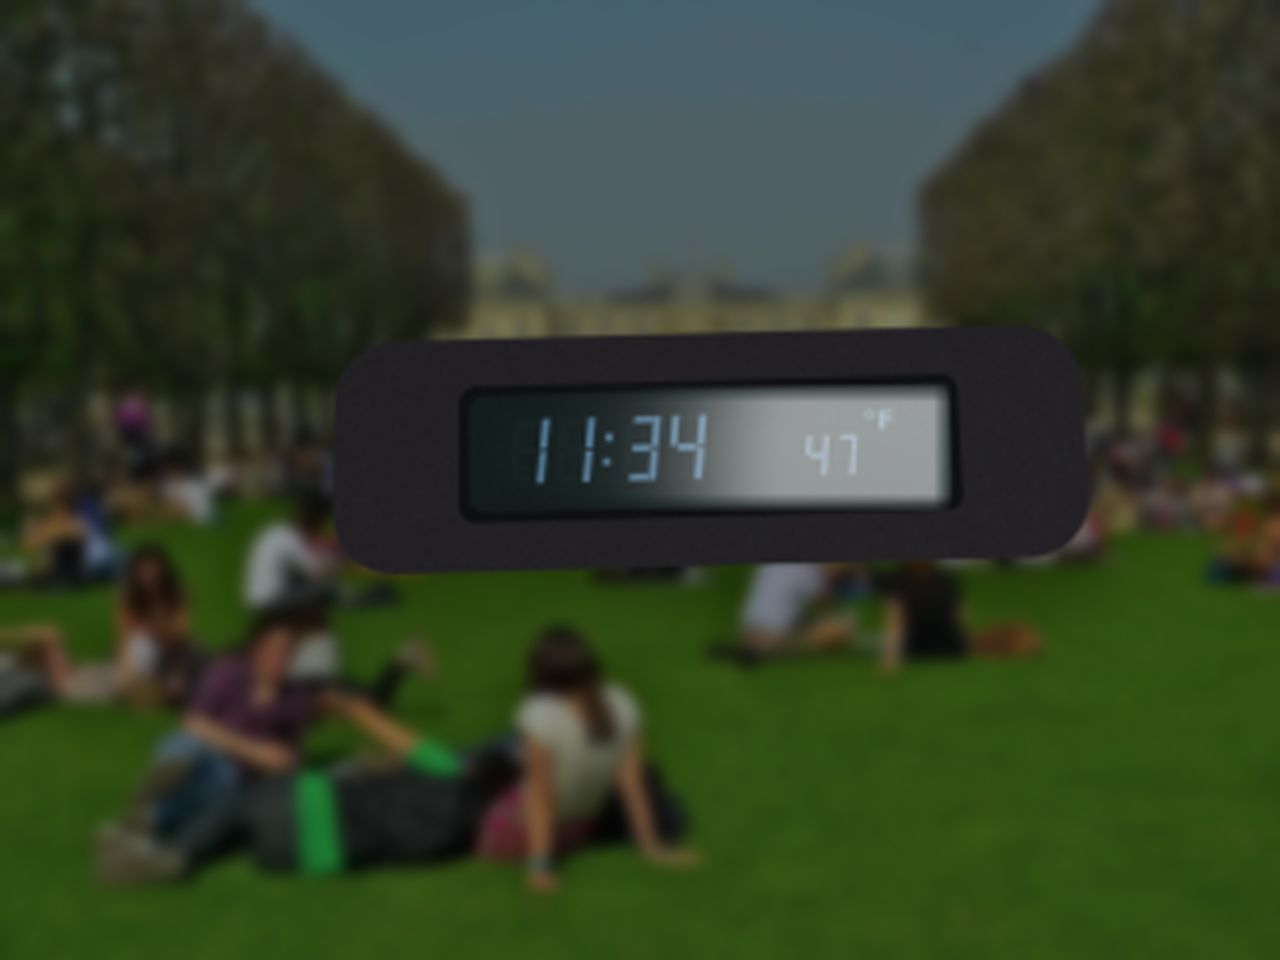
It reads 11,34
